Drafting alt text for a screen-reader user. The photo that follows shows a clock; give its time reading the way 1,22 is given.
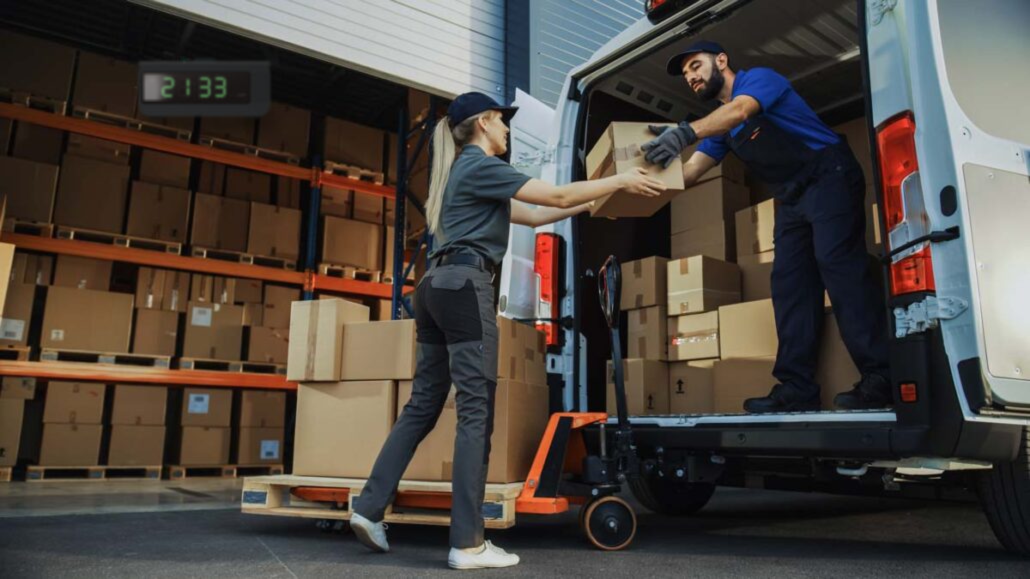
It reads 21,33
